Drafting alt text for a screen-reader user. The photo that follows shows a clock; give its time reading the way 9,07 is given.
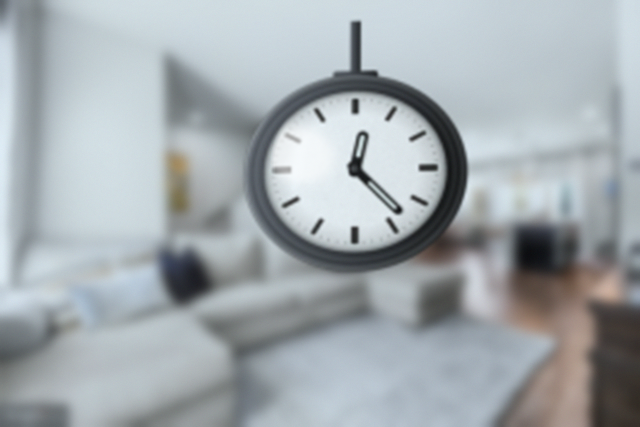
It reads 12,23
